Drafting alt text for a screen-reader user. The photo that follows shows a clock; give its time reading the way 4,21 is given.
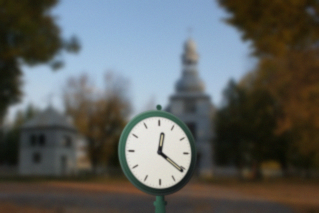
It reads 12,21
